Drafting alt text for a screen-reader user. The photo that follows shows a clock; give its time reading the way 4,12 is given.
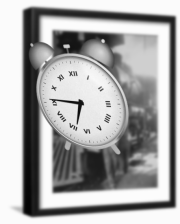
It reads 6,46
